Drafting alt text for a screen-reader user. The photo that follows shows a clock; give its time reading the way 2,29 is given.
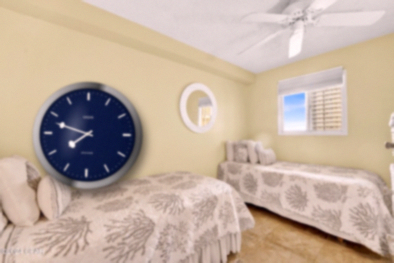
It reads 7,48
